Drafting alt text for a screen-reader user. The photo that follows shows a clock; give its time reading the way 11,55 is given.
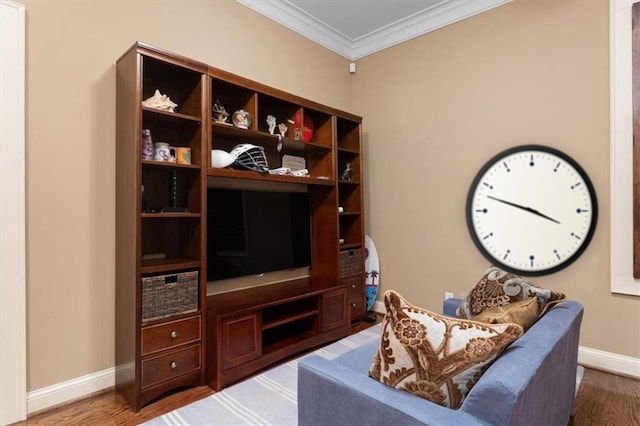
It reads 3,48
